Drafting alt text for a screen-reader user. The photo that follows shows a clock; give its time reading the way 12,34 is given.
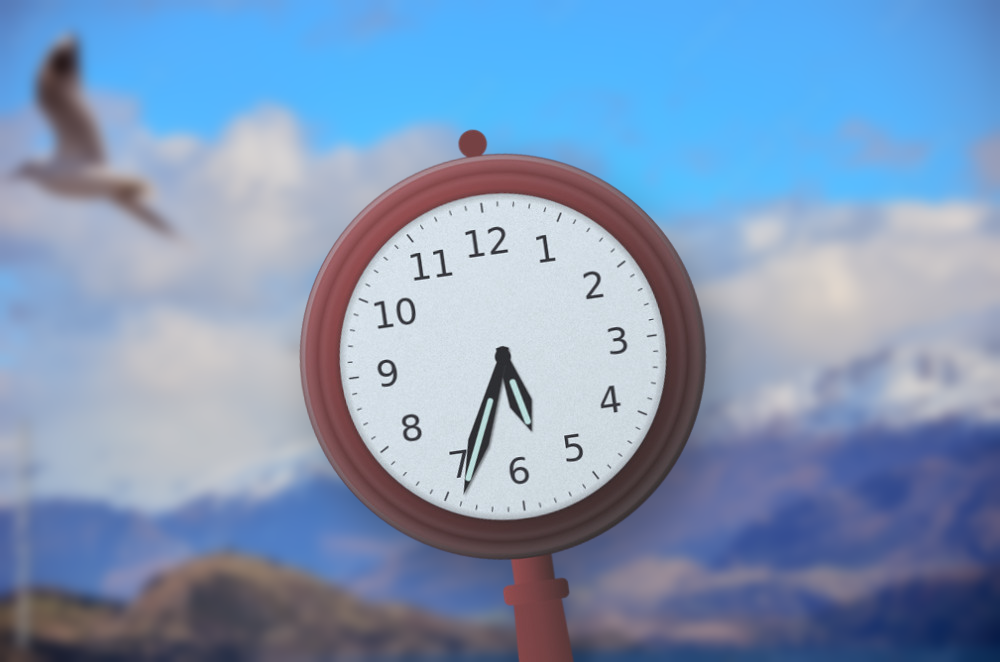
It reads 5,34
